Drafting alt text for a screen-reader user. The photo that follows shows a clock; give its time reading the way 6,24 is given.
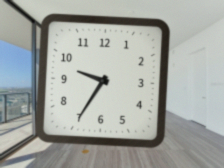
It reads 9,35
